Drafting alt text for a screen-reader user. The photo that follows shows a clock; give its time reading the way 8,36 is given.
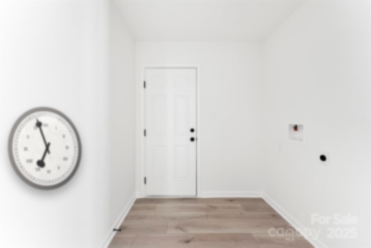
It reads 6,57
